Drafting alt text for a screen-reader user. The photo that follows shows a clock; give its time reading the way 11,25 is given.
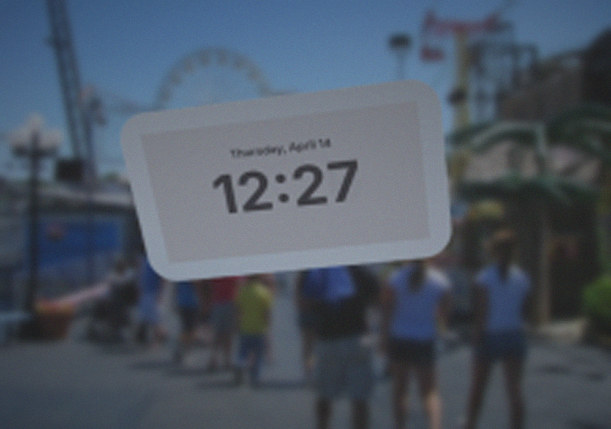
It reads 12,27
